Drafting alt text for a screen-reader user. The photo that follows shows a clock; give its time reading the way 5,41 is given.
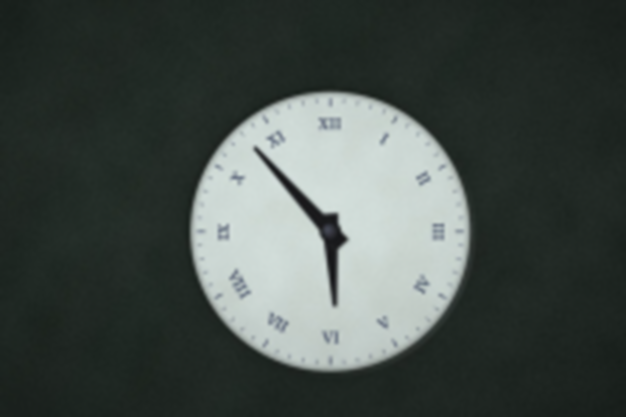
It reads 5,53
